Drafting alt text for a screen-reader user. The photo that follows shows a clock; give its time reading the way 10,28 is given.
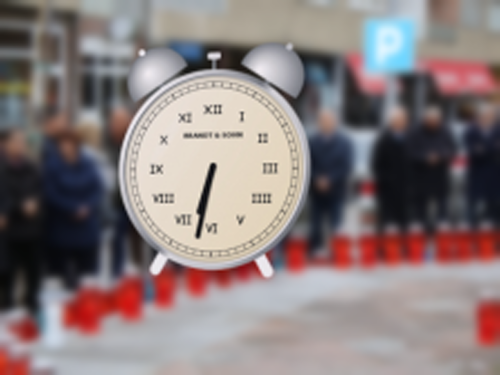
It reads 6,32
